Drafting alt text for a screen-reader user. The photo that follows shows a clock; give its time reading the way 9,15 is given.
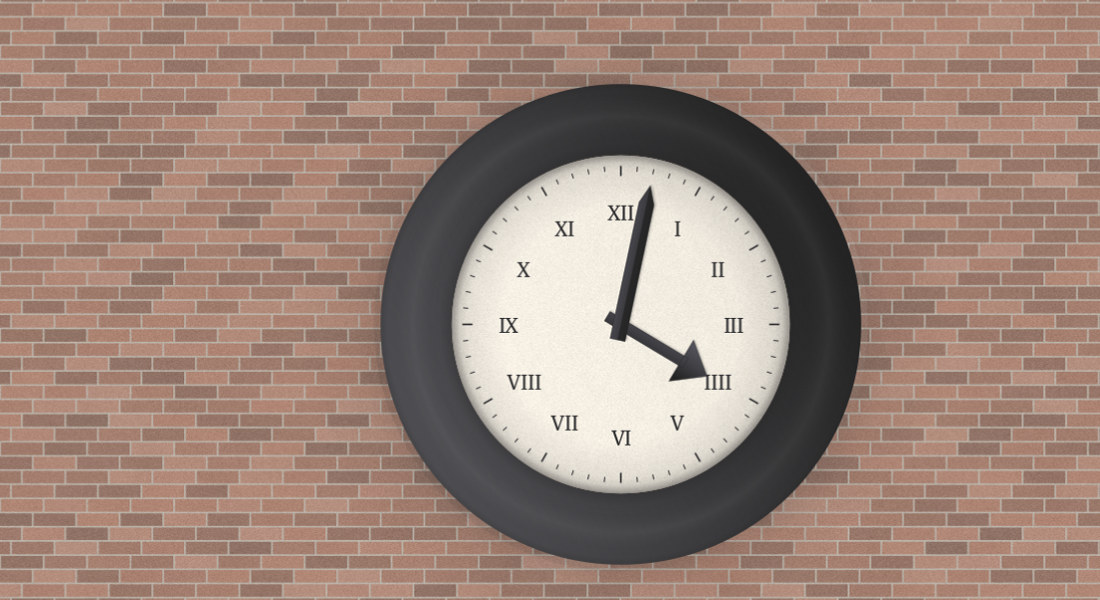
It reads 4,02
